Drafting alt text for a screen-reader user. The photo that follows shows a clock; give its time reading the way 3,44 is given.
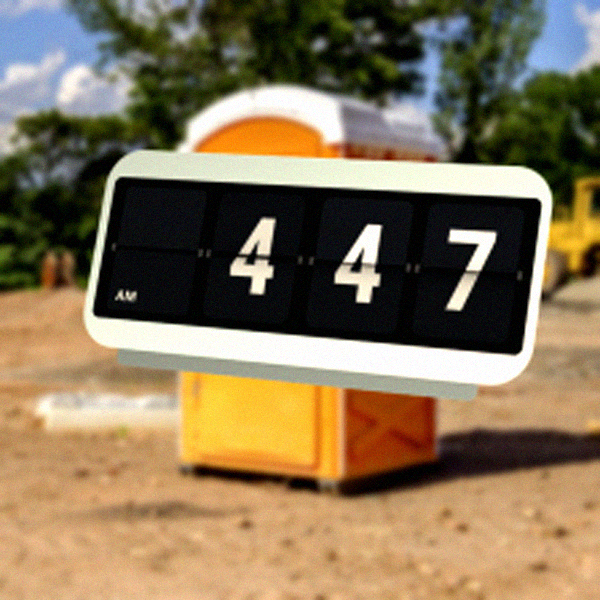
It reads 4,47
